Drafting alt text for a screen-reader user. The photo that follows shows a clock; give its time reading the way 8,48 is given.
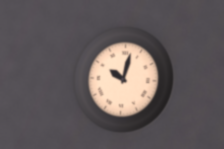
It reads 10,02
